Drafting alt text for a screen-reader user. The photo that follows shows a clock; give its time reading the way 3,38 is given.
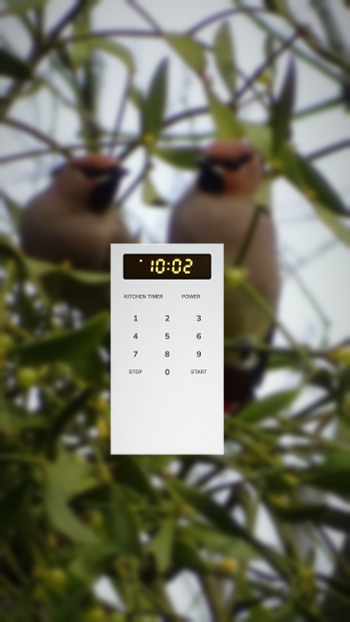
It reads 10,02
